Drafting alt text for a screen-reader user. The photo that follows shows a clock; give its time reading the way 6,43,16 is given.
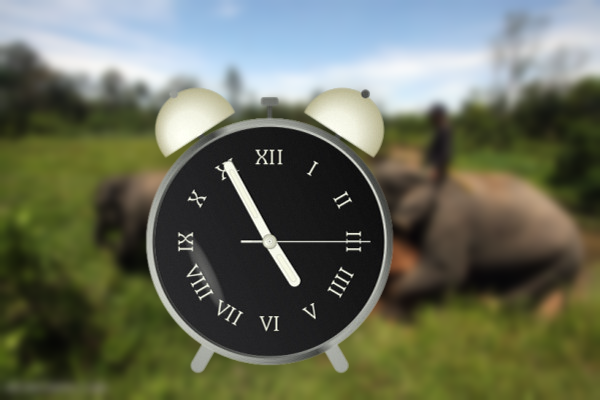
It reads 4,55,15
